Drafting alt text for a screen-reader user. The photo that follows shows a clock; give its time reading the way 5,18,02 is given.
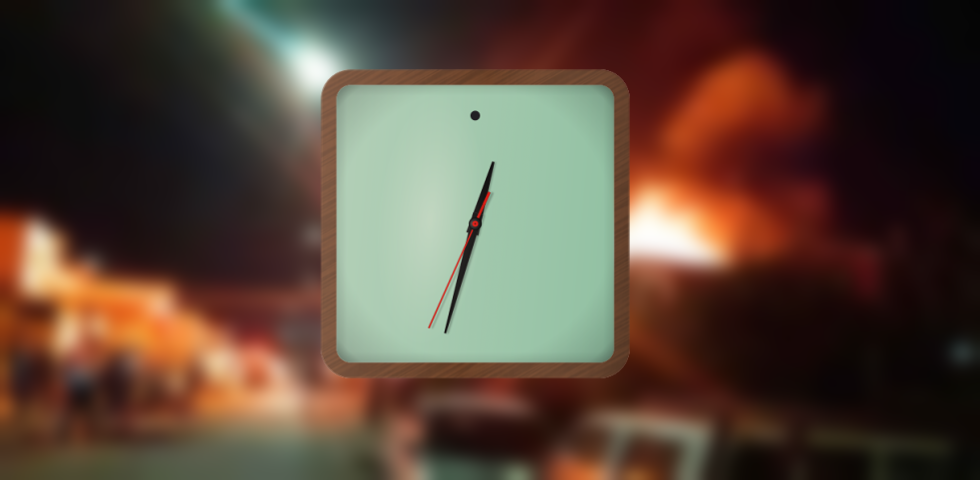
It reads 12,32,34
